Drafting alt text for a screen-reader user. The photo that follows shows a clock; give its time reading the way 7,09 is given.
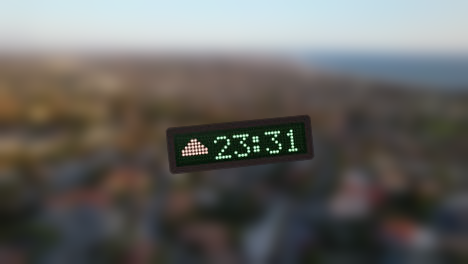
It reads 23,31
